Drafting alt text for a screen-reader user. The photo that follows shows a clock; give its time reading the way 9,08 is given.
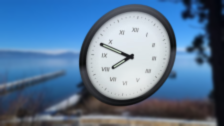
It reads 7,48
